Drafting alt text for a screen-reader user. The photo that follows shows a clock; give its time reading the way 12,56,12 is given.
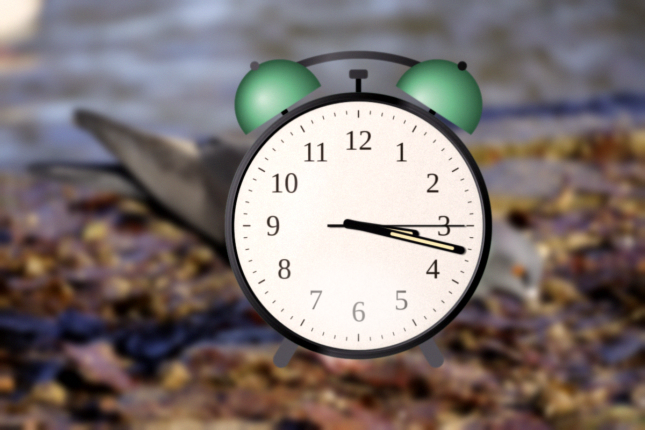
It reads 3,17,15
